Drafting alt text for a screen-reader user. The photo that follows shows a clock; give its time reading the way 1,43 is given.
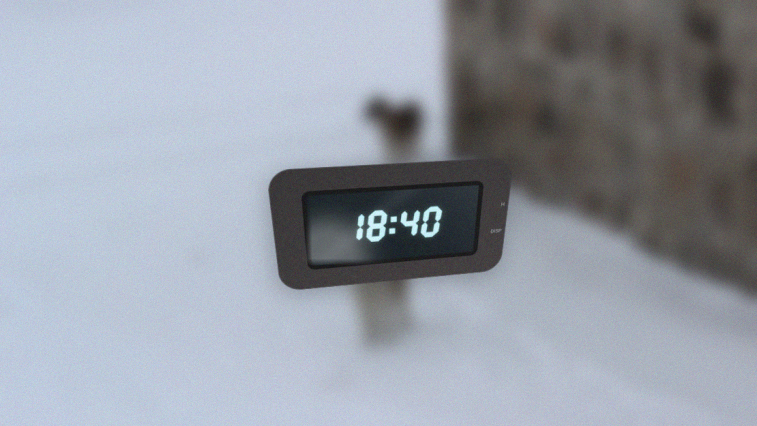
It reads 18,40
